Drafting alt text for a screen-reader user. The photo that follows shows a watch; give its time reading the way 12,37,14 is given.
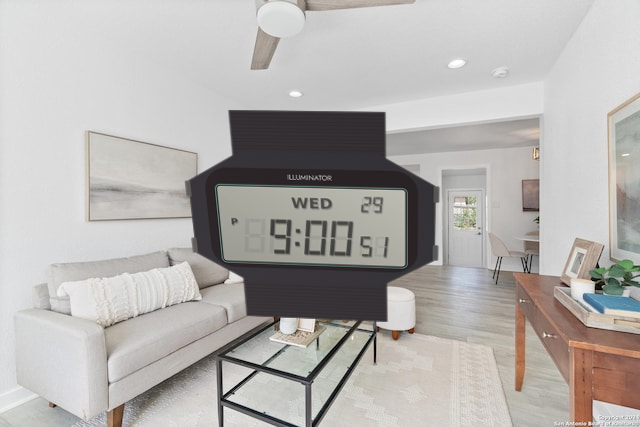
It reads 9,00,51
